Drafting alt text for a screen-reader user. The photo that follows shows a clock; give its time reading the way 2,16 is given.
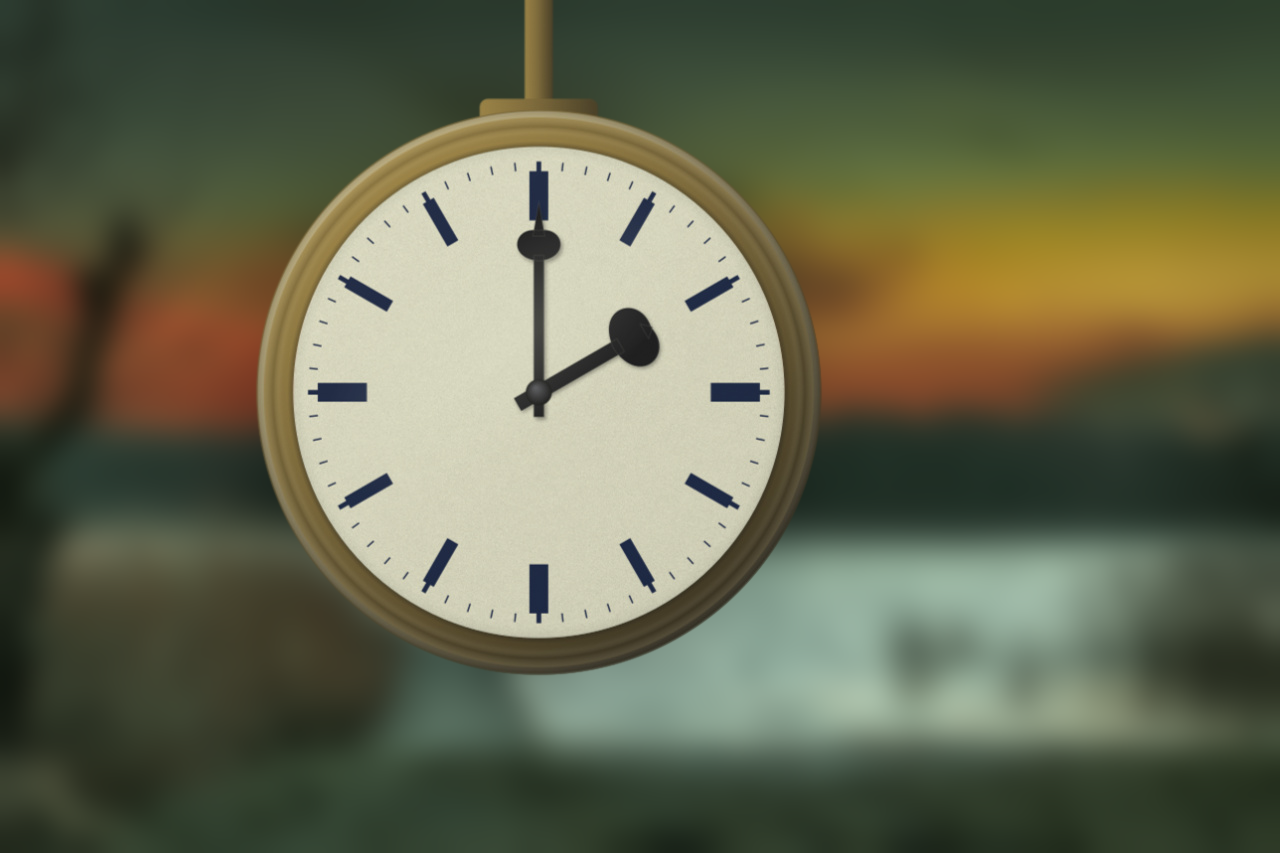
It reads 2,00
